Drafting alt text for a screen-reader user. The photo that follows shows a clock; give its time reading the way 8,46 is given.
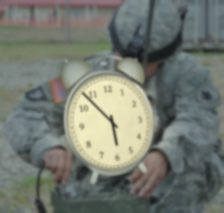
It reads 5,53
